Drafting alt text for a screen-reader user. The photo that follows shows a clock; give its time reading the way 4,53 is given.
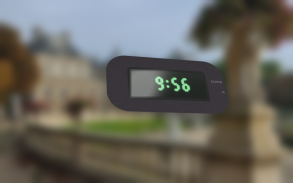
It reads 9,56
